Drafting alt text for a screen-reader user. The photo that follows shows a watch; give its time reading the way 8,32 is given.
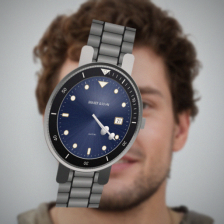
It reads 4,21
